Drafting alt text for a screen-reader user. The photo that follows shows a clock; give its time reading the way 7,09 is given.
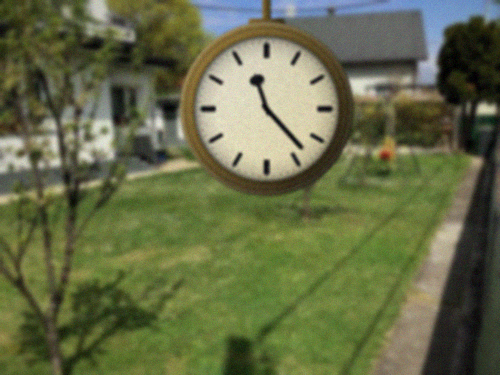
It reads 11,23
